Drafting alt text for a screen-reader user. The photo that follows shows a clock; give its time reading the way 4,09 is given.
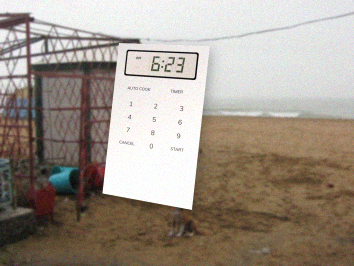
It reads 6,23
